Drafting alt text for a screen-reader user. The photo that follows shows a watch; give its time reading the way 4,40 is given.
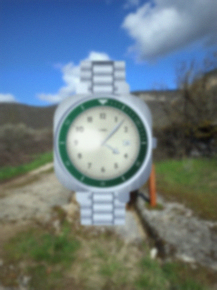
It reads 4,07
